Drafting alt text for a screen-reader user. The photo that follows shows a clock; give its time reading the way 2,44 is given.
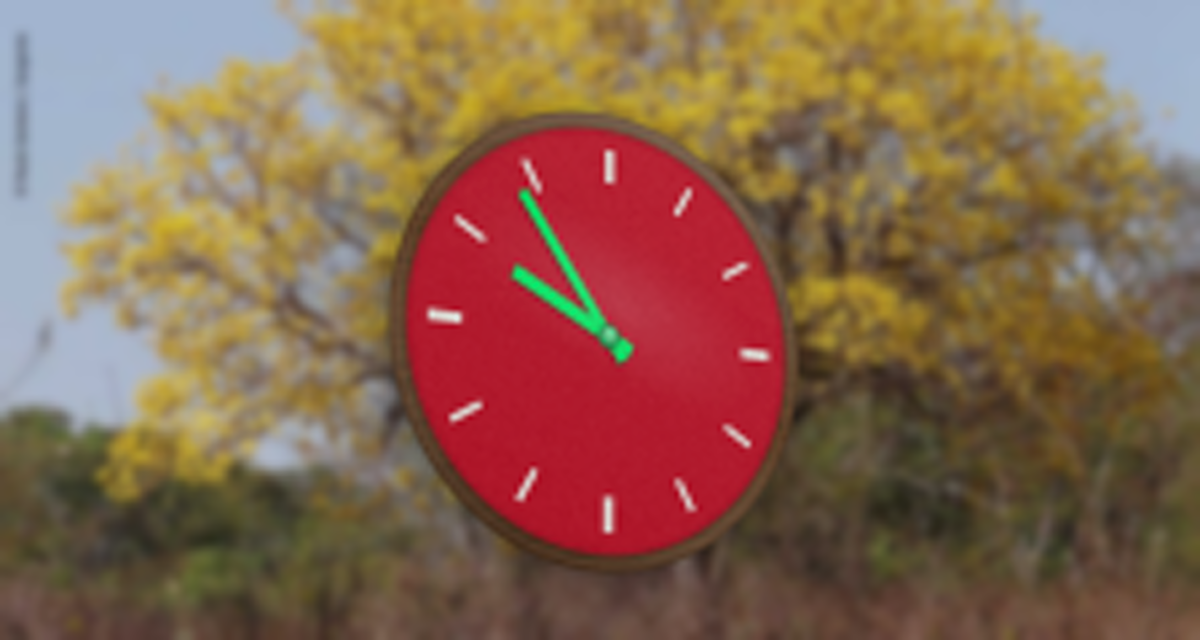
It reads 9,54
